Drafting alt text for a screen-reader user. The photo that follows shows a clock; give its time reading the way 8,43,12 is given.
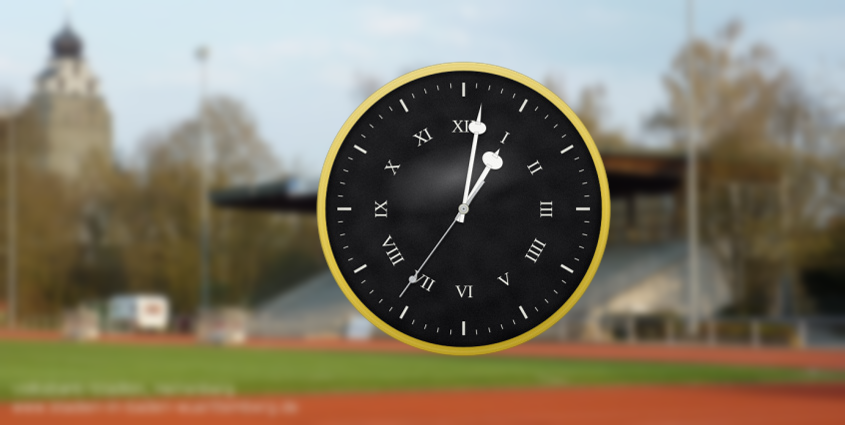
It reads 1,01,36
